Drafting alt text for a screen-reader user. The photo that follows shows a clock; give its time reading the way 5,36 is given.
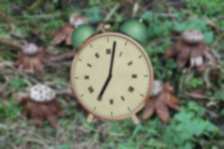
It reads 7,02
